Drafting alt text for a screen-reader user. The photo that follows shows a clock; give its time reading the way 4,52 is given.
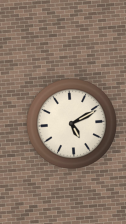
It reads 5,11
